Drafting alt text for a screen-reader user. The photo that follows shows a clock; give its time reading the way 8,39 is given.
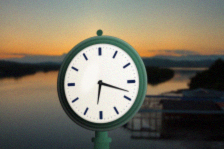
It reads 6,18
